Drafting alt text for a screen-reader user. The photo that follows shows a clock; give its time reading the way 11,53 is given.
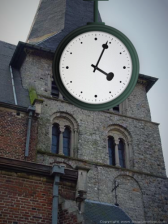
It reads 4,04
